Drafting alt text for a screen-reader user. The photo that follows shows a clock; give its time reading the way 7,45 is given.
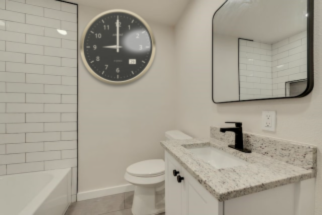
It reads 9,00
